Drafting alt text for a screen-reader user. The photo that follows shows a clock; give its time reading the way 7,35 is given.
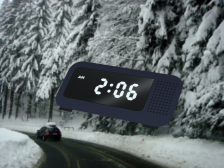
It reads 2,06
